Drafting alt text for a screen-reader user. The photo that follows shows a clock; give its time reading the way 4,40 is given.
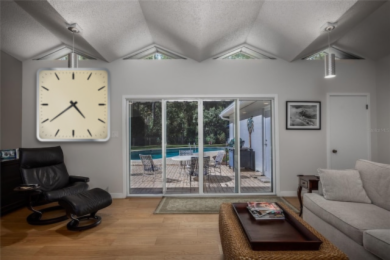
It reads 4,39
